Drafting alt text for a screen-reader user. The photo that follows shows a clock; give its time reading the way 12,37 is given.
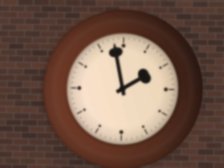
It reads 1,58
